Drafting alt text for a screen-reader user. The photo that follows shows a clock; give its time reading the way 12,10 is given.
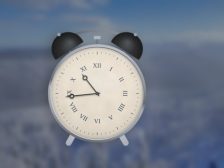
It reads 10,44
